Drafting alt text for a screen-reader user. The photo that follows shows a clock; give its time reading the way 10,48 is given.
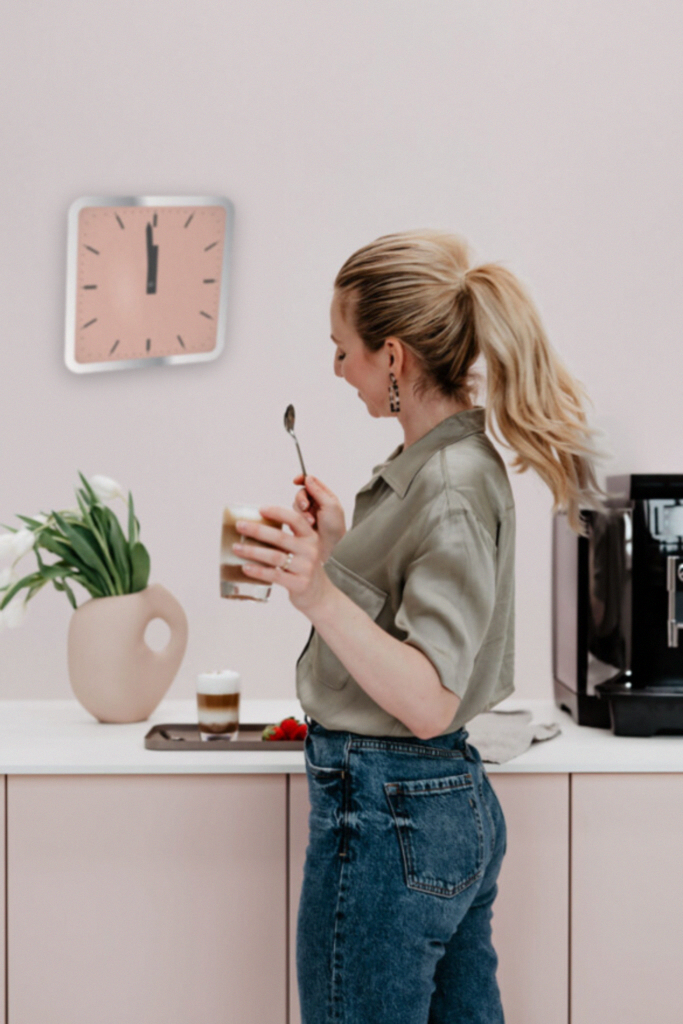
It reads 11,59
